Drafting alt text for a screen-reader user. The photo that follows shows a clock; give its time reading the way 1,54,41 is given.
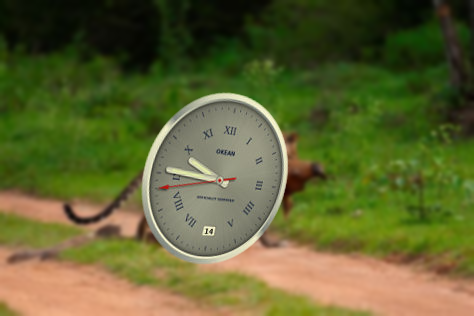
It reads 9,45,43
